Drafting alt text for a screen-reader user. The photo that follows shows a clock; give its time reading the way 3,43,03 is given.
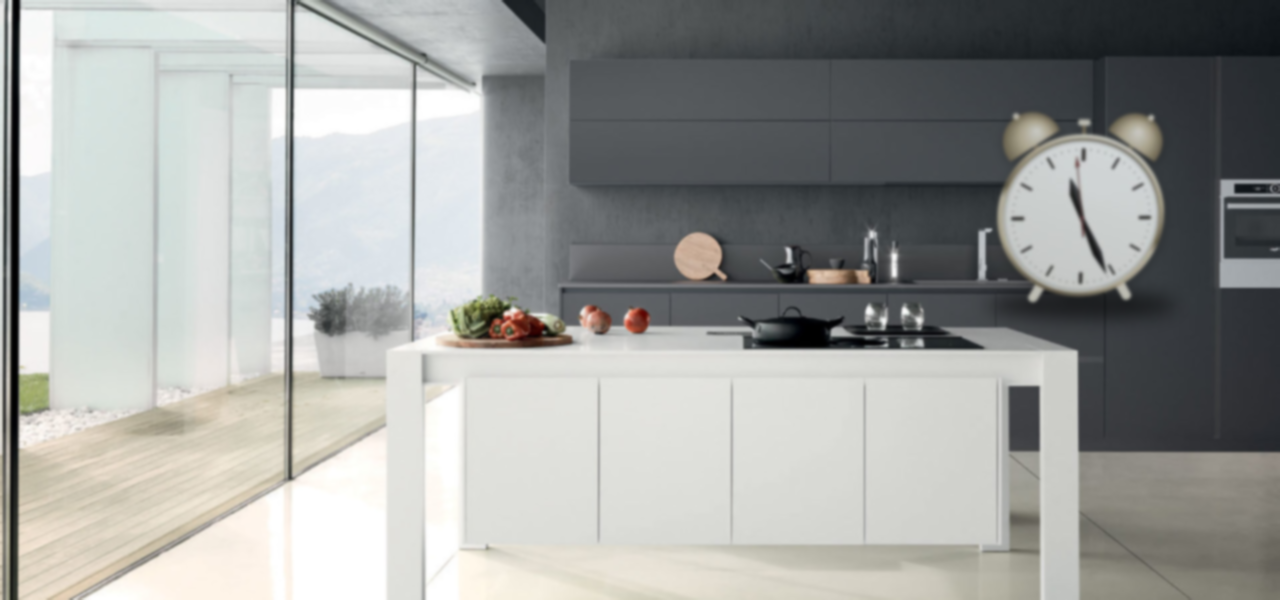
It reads 11,25,59
